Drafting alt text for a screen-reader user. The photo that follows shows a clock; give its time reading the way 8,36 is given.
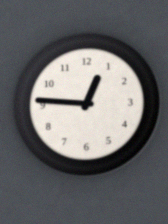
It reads 12,46
